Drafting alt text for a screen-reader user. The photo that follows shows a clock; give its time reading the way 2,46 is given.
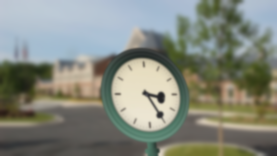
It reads 3,25
